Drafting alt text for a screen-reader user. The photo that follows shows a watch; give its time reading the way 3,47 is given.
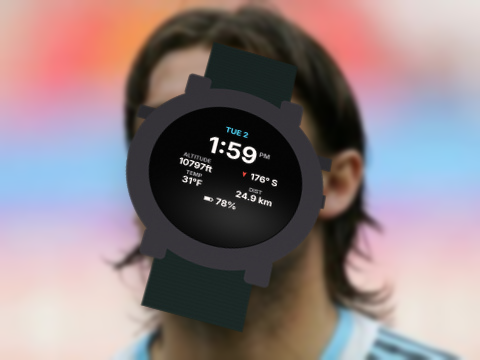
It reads 1,59
